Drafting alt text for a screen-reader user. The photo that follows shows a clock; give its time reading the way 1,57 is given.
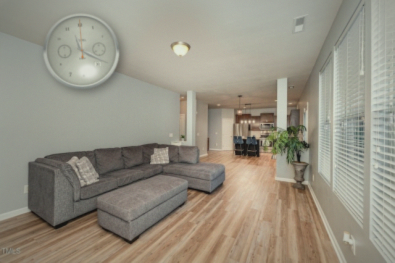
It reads 11,20
